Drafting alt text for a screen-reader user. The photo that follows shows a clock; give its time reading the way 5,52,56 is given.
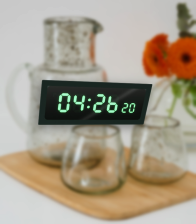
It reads 4,26,20
